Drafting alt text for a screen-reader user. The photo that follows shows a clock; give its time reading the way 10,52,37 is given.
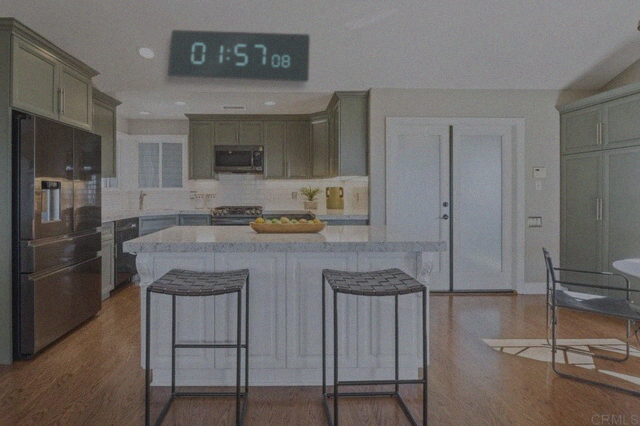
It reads 1,57,08
